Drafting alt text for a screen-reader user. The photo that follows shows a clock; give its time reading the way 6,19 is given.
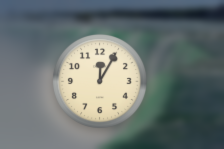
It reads 12,05
